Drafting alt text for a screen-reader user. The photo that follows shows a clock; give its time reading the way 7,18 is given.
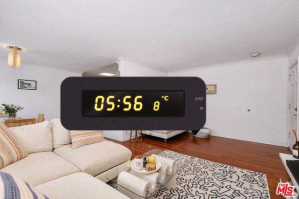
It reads 5,56
